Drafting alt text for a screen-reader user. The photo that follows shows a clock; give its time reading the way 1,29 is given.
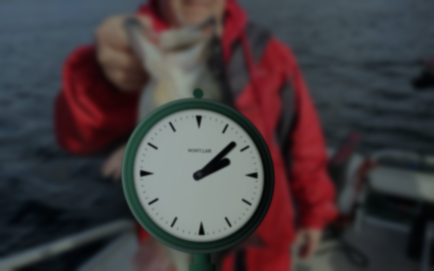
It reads 2,08
